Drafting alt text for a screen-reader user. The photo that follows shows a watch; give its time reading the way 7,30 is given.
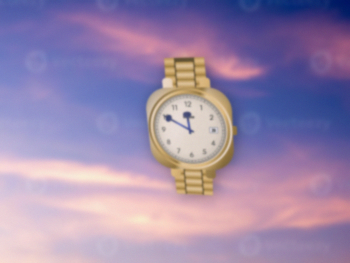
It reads 11,50
